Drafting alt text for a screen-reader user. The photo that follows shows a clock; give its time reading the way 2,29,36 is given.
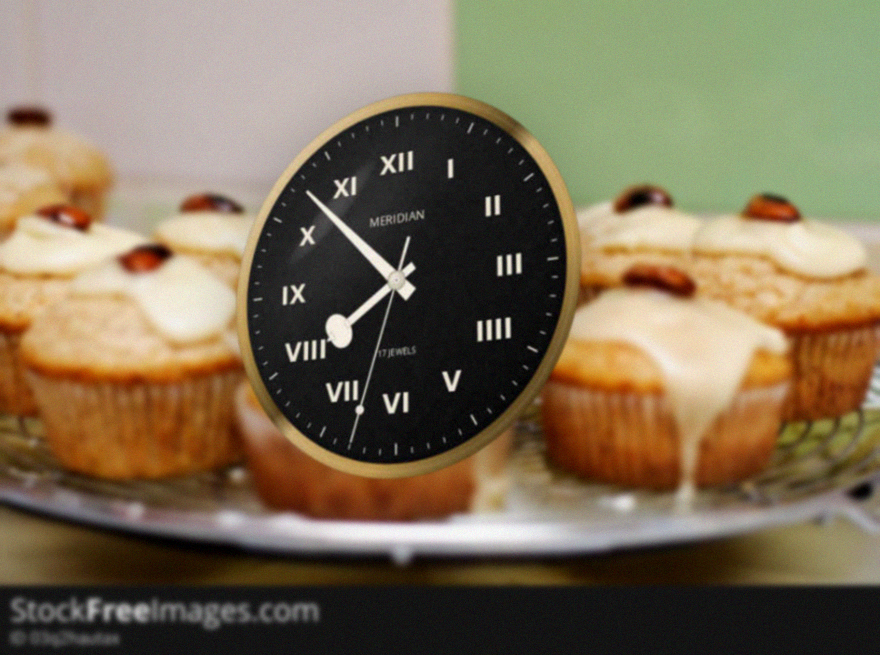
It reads 7,52,33
